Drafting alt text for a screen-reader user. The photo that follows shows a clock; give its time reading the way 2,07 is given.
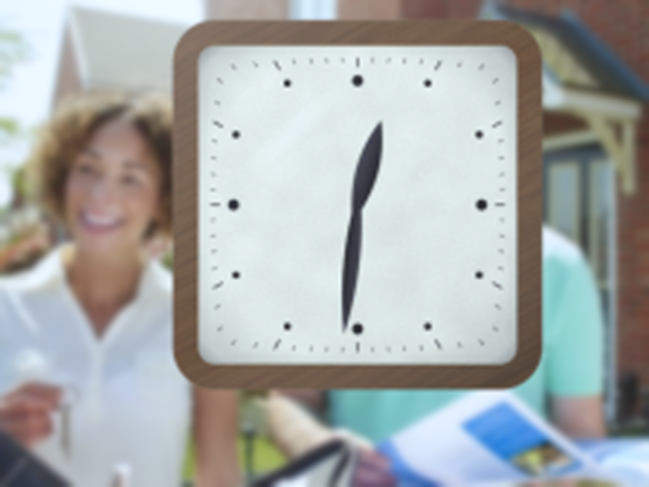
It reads 12,31
